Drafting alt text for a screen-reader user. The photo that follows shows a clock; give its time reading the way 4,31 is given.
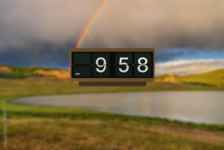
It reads 9,58
